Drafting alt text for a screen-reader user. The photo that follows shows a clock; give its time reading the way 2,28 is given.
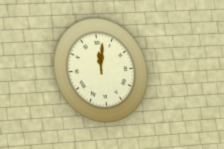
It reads 12,02
